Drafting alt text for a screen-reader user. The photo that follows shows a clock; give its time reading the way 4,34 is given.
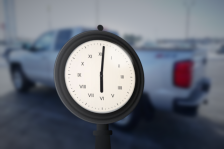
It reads 6,01
